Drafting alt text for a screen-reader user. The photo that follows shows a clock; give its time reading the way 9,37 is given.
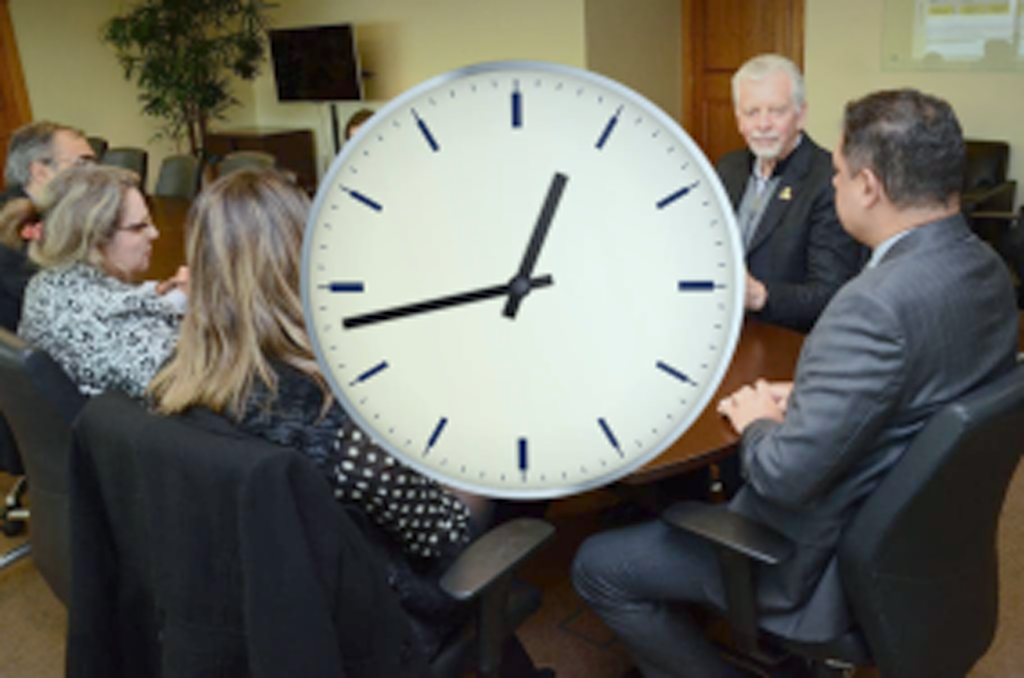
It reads 12,43
